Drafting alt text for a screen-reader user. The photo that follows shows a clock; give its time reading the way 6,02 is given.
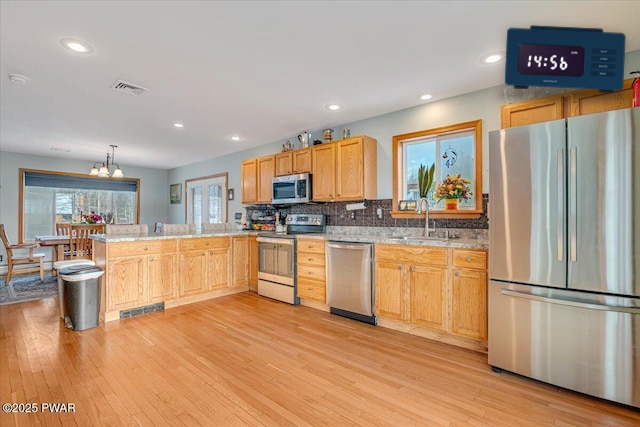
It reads 14,56
